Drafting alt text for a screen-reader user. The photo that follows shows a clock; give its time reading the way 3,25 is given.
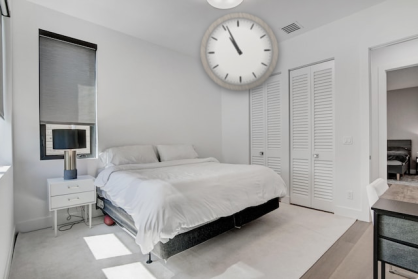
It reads 10,56
